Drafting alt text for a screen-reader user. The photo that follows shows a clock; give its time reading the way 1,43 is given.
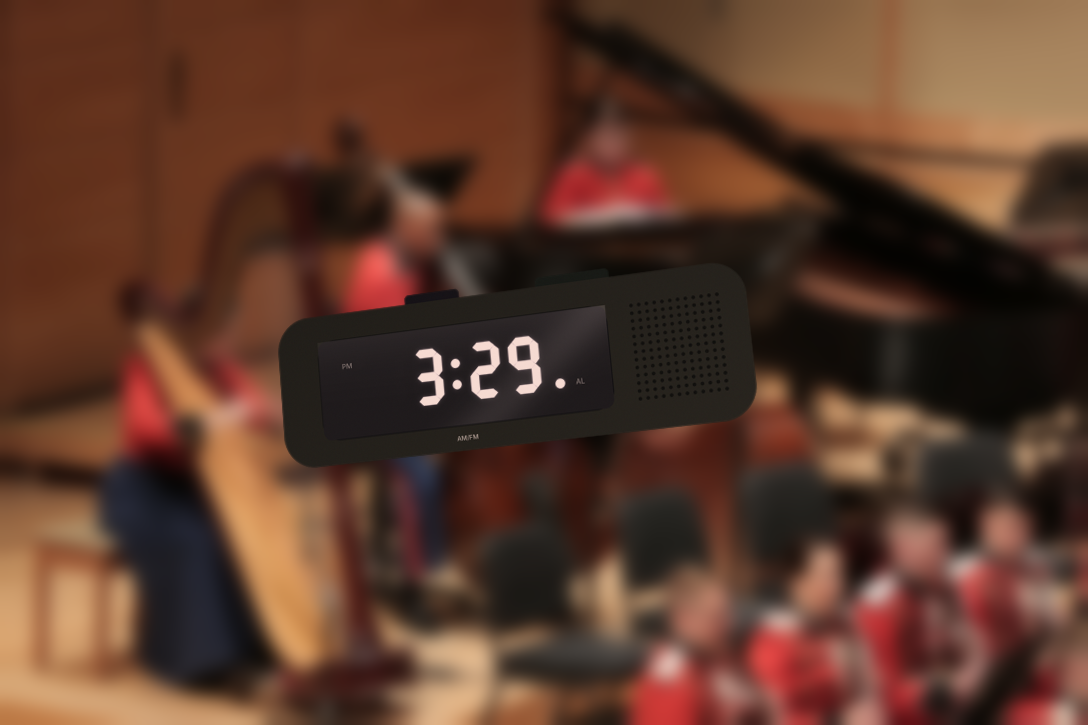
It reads 3,29
